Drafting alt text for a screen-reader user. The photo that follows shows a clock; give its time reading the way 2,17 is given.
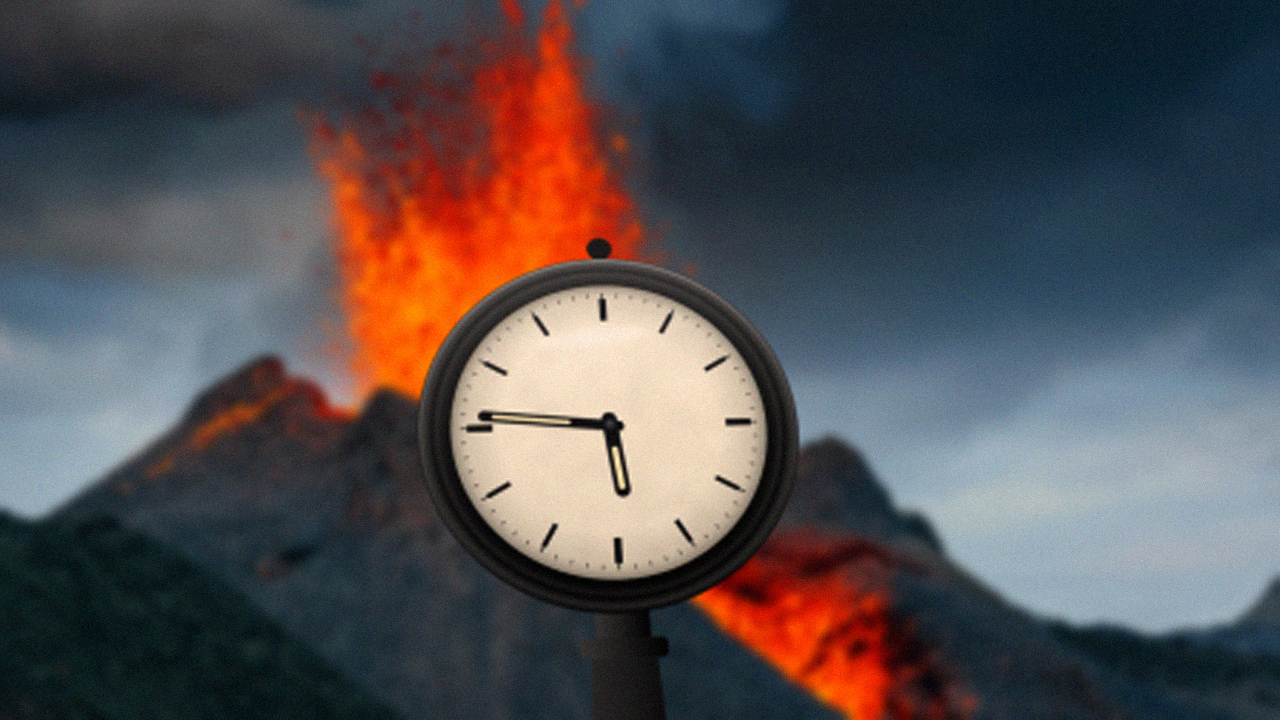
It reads 5,46
